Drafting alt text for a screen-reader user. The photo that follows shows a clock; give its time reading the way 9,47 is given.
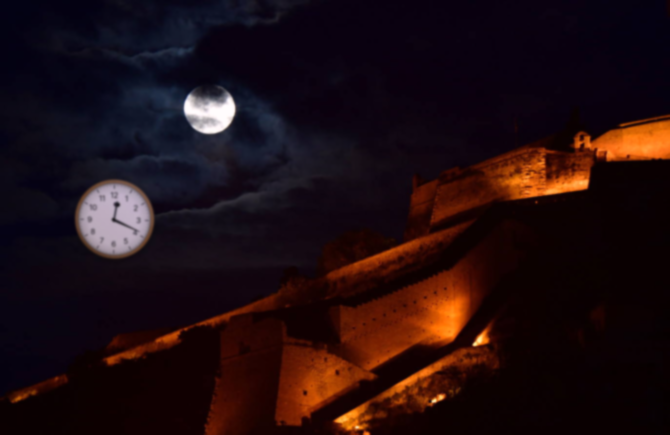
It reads 12,19
